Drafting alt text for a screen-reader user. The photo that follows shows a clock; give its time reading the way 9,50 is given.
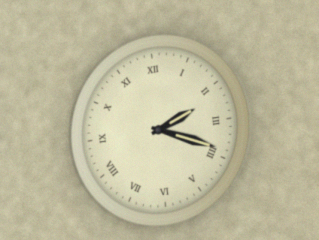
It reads 2,19
